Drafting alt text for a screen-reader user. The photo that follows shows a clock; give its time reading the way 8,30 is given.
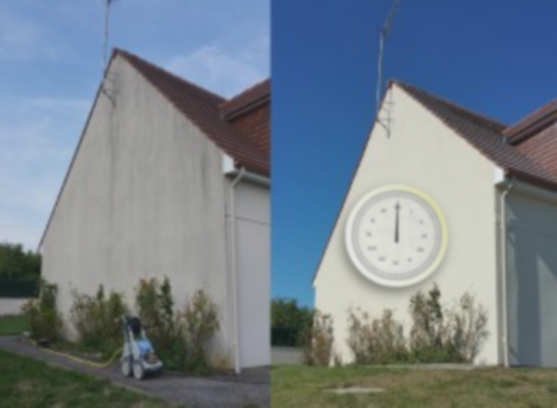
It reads 12,00
